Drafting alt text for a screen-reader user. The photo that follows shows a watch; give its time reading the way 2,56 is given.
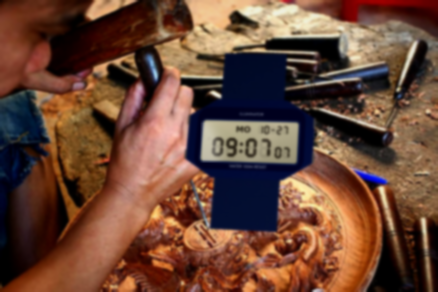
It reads 9,07
